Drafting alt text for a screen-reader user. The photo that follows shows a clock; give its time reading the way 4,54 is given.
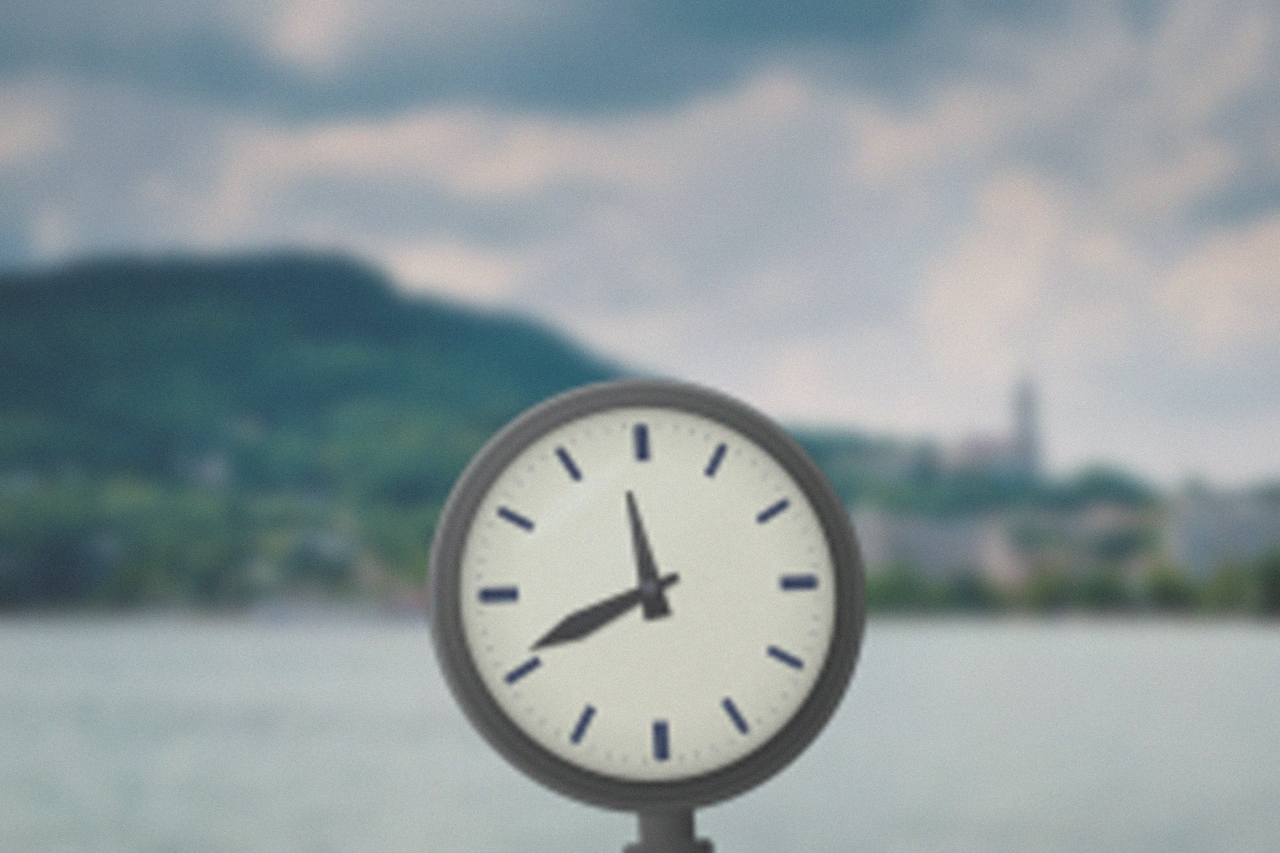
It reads 11,41
